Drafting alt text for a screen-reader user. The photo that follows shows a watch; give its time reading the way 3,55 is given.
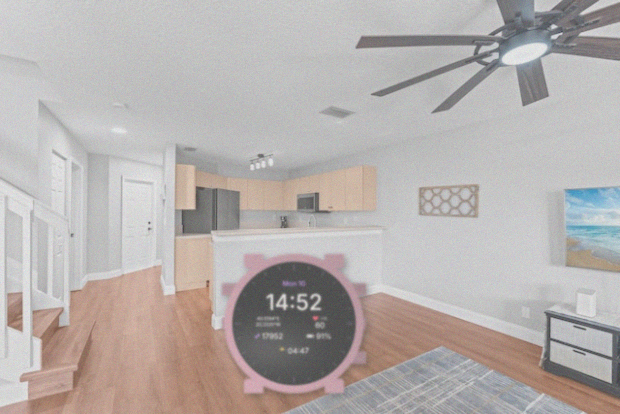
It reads 14,52
